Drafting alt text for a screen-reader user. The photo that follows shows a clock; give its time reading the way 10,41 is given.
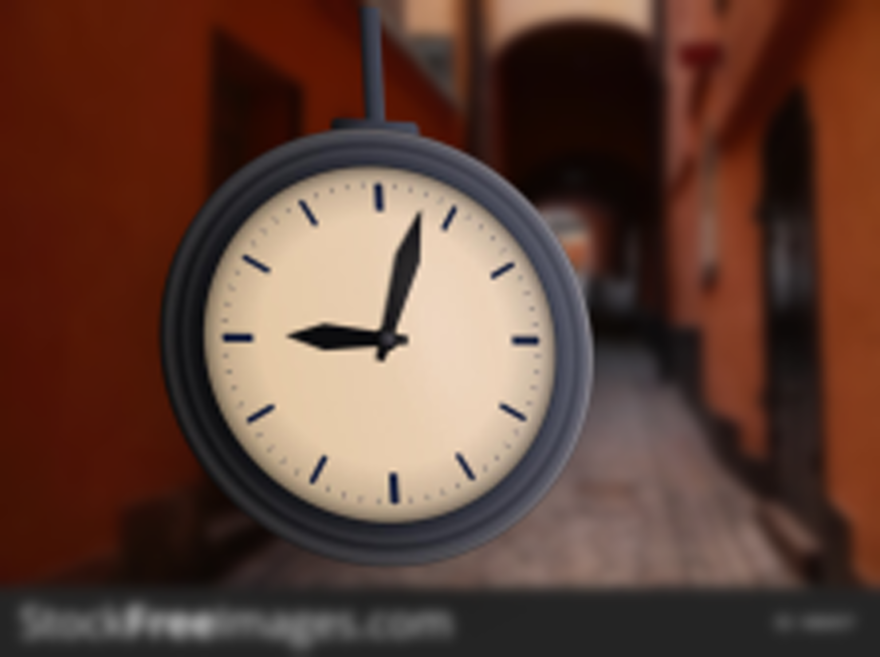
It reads 9,03
